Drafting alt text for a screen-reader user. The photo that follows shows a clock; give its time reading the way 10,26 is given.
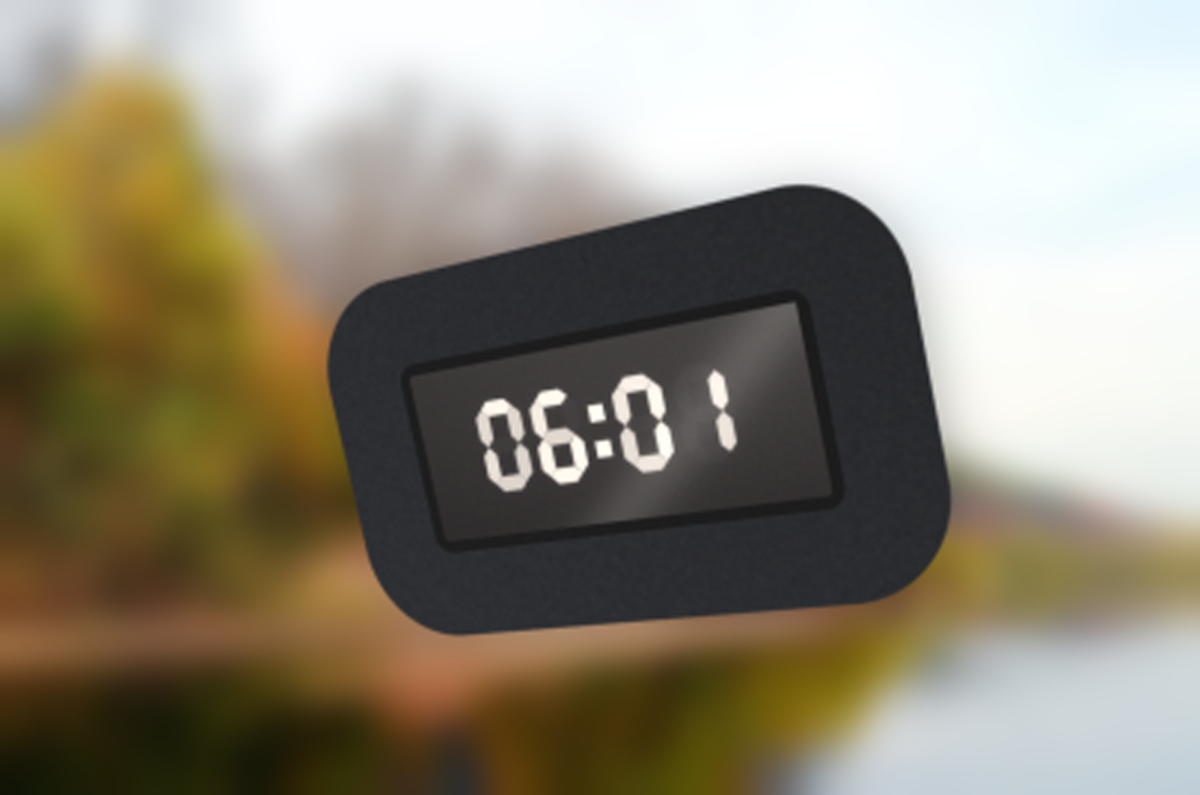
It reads 6,01
